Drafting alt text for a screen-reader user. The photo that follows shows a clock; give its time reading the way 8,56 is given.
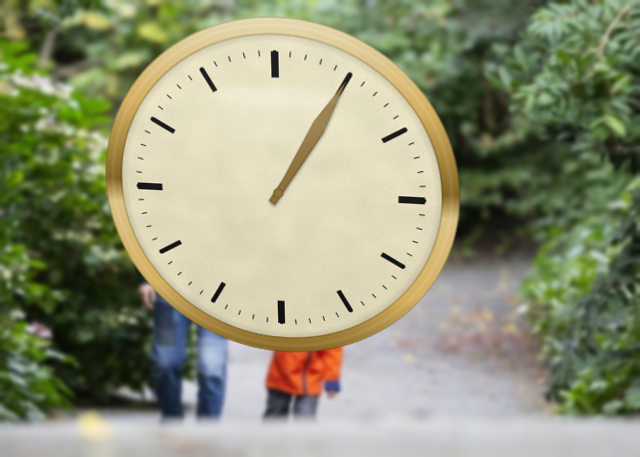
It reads 1,05
